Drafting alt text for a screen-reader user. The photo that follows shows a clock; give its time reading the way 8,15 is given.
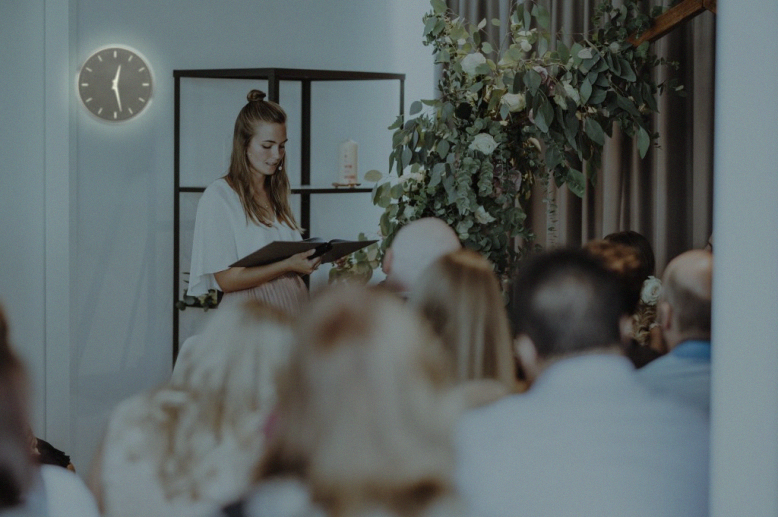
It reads 12,28
